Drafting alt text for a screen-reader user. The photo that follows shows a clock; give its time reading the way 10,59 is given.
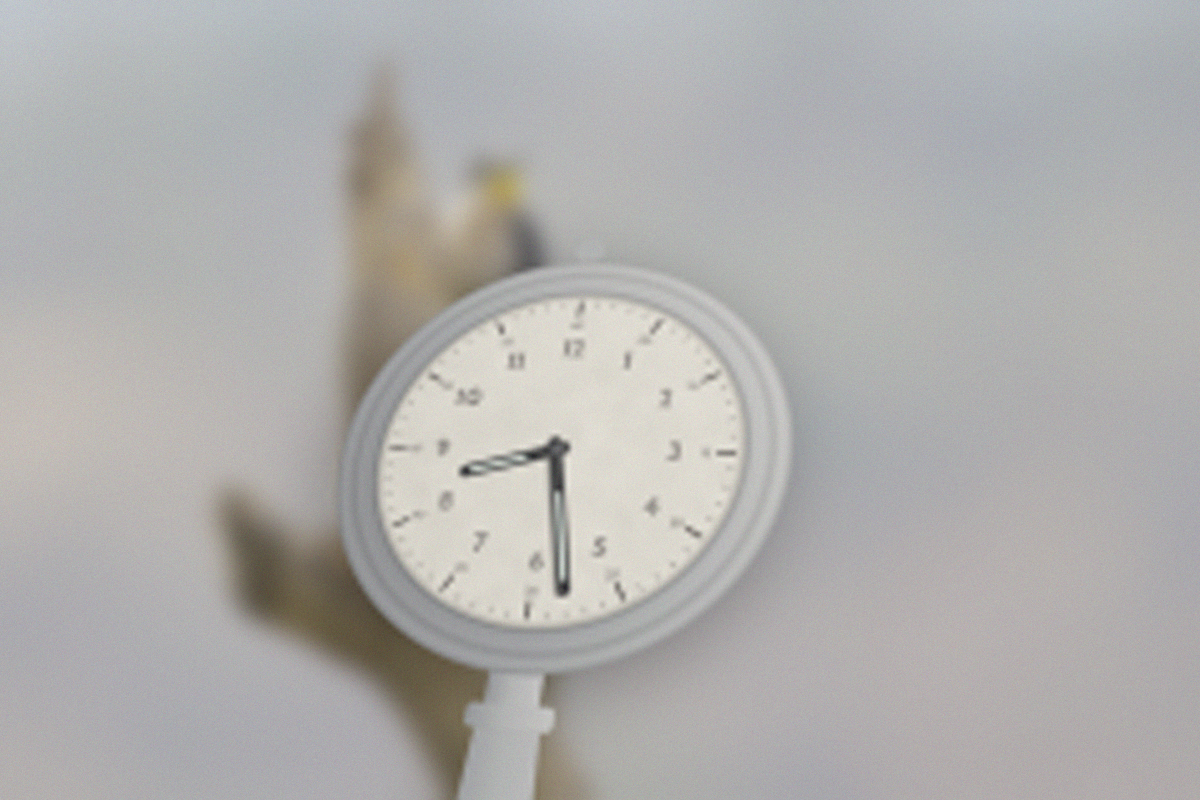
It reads 8,28
